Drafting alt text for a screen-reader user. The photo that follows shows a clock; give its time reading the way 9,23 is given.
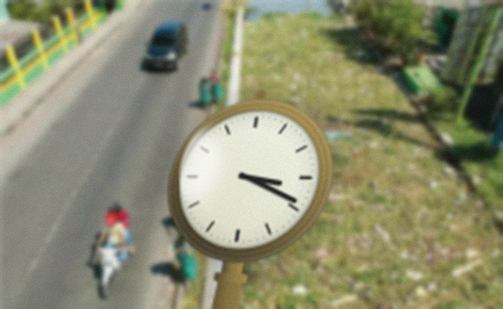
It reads 3,19
